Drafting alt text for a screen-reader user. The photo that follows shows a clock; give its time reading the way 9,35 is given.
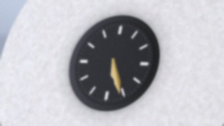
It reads 5,26
